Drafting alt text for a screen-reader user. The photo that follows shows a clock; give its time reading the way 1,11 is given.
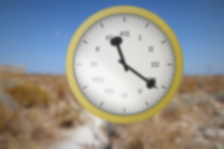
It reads 11,21
